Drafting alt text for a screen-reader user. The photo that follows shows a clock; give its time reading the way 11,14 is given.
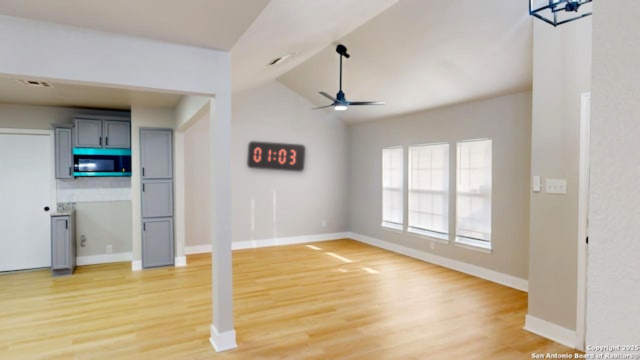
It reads 1,03
